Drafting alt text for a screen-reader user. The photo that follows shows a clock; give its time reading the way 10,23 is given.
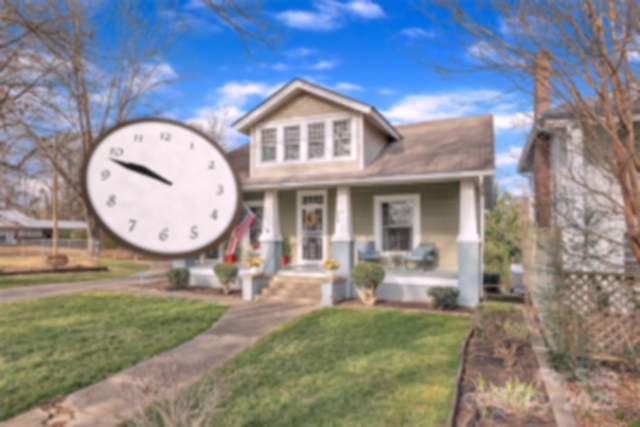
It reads 9,48
